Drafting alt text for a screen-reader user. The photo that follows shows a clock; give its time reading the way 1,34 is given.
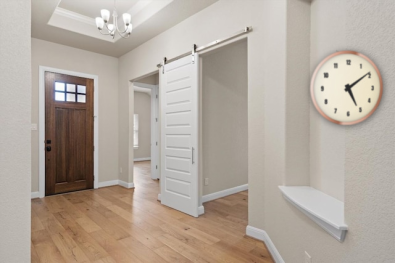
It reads 5,09
